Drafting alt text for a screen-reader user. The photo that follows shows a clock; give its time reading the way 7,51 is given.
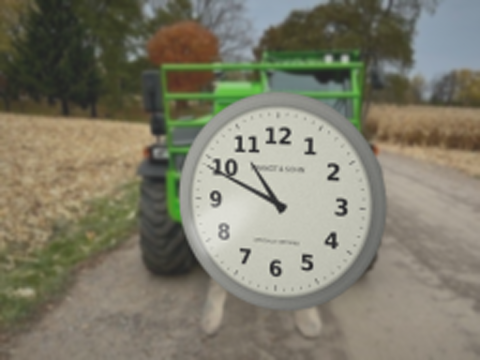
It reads 10,49
